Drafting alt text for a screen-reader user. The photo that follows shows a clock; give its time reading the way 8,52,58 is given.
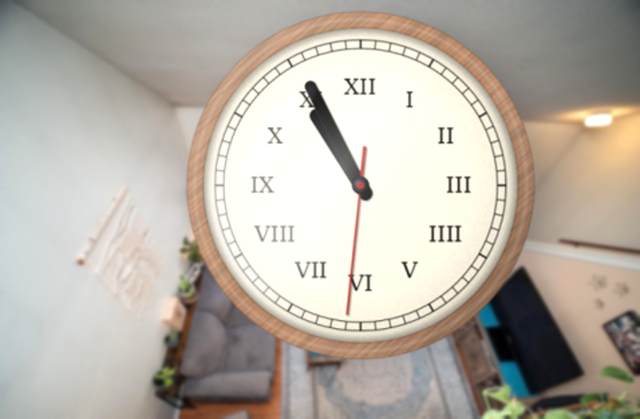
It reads 10,55,31
